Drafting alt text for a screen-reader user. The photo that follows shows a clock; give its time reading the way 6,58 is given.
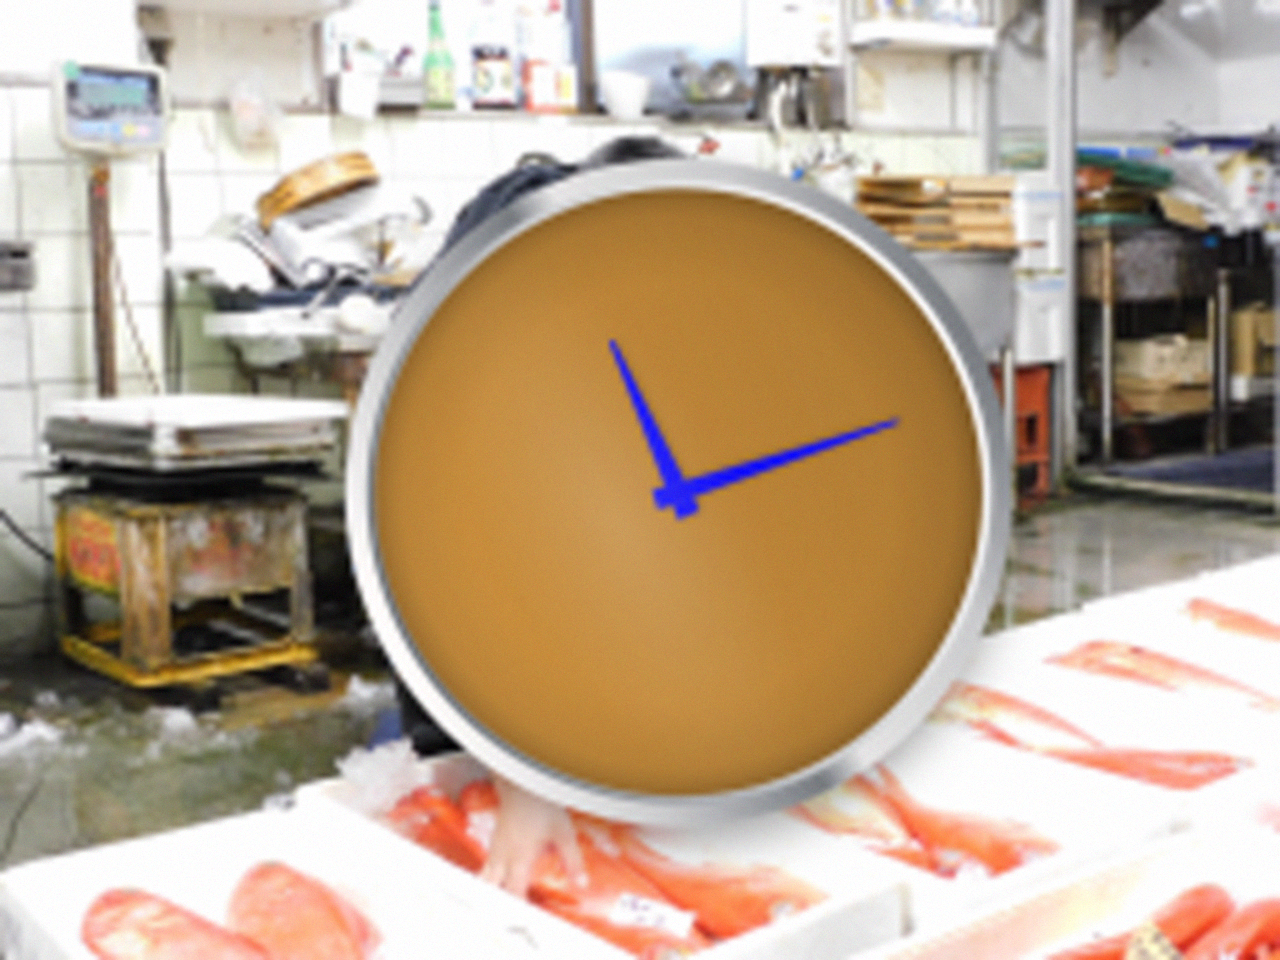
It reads 11,12
